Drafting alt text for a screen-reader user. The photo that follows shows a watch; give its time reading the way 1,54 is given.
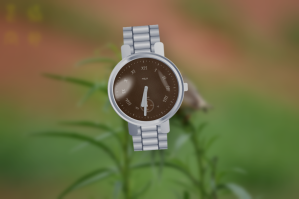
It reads 6,31
